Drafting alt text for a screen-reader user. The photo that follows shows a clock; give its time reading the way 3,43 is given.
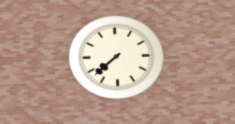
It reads 7,38
